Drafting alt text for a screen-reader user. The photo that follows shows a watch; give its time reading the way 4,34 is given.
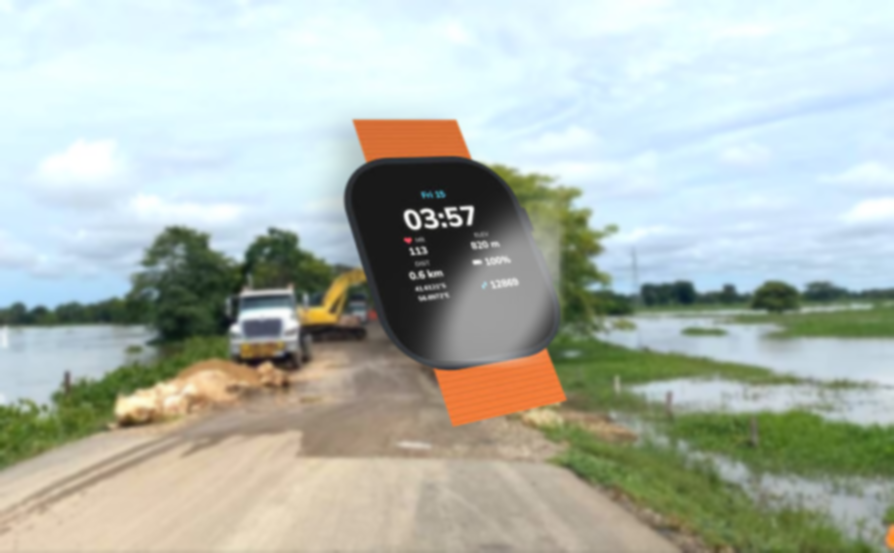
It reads 3,57
